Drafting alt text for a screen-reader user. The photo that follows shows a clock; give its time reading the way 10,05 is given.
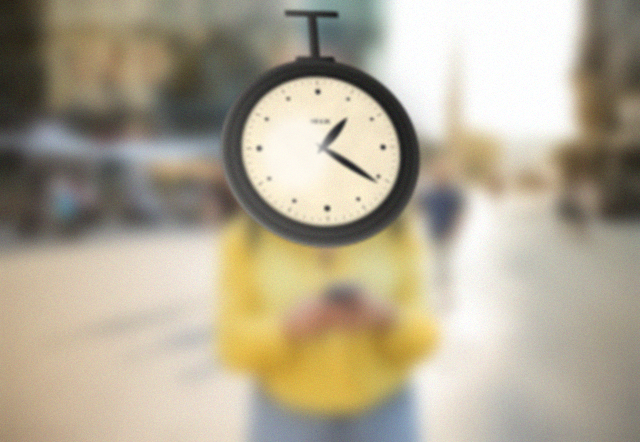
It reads 1,21
